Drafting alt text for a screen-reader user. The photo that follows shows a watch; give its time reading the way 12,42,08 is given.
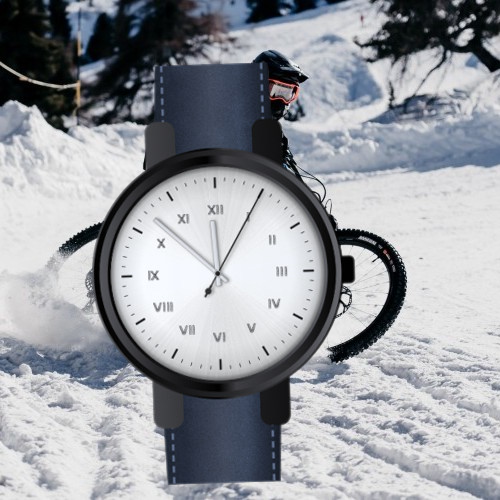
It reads 11,52,05
